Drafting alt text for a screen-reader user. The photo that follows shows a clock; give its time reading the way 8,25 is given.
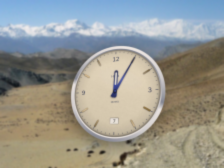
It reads 12,05
